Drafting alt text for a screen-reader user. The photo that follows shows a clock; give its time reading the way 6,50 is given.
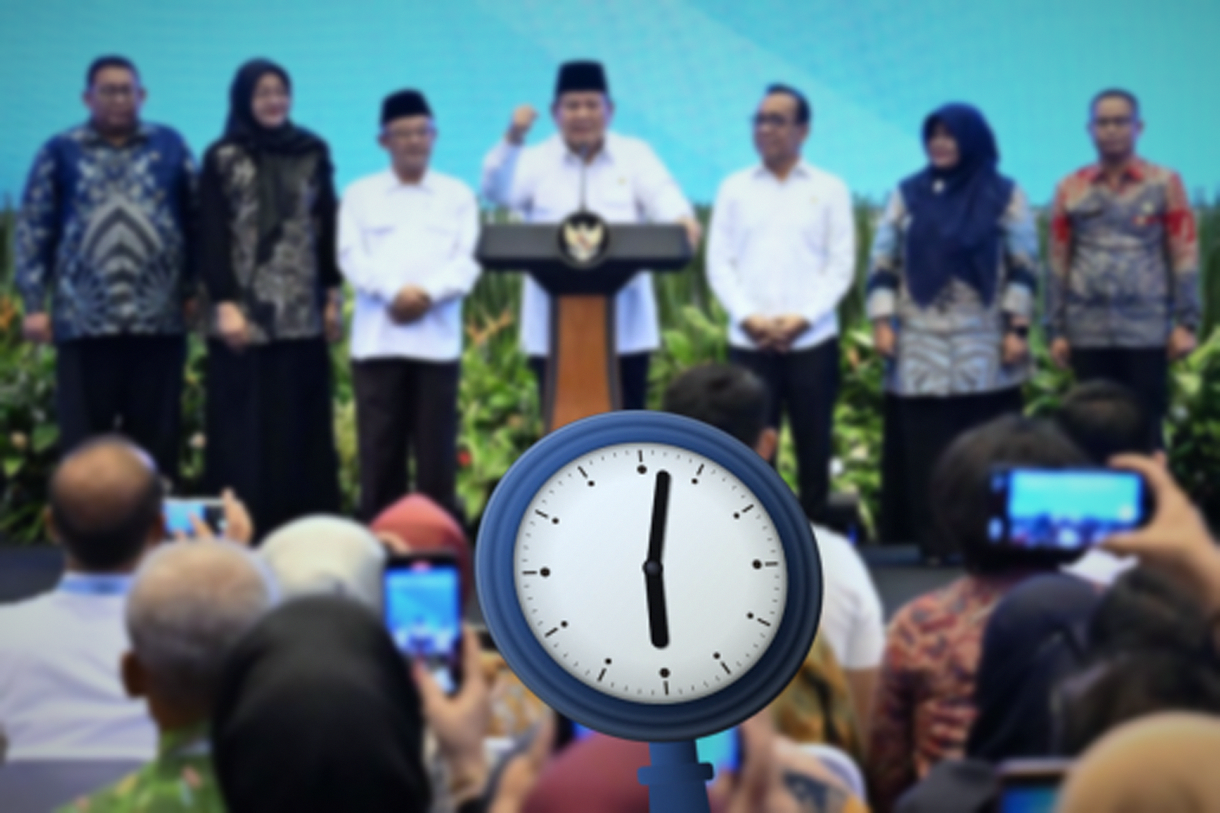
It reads 6,02
